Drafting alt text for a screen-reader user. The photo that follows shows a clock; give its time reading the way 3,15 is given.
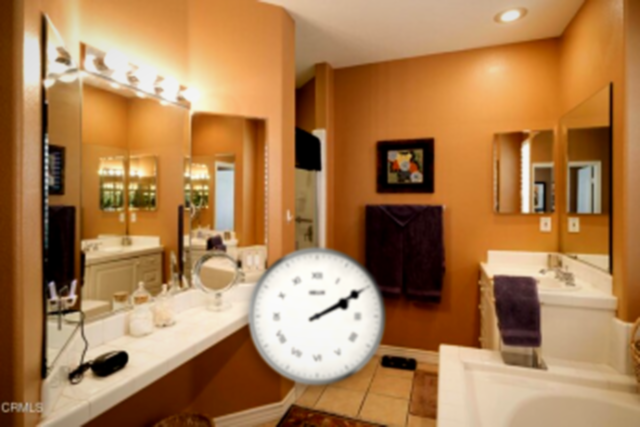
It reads 2,10
